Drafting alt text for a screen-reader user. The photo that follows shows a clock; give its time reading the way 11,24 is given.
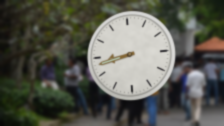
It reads 8,43
